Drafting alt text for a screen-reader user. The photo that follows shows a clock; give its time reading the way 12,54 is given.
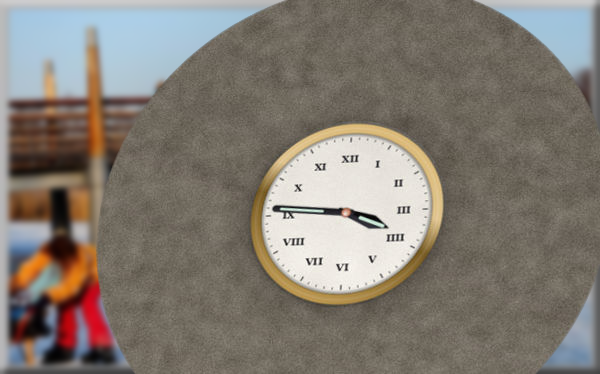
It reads 3,46
